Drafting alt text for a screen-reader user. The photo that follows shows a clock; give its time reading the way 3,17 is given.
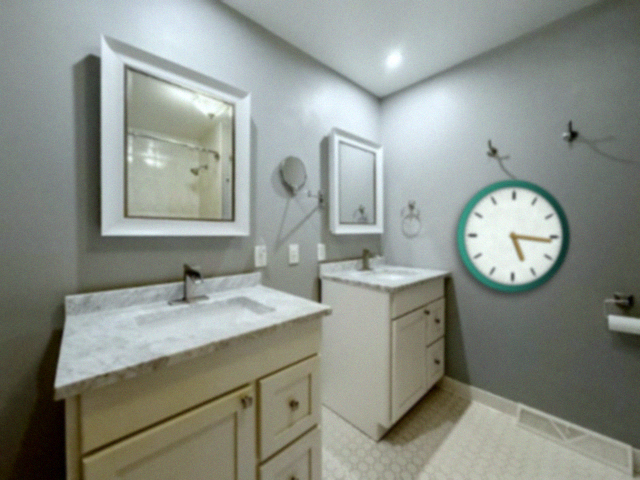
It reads 5,16
